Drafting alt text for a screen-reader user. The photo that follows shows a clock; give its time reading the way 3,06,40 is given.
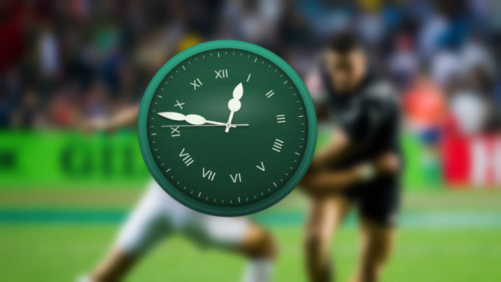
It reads 12,47,46
